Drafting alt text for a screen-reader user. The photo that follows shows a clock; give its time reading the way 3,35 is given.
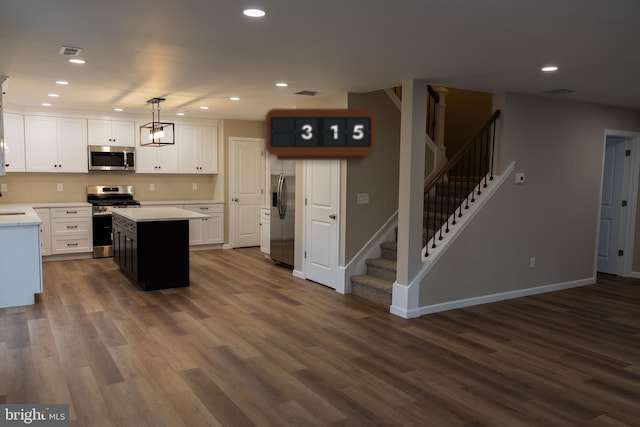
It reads 3,15
